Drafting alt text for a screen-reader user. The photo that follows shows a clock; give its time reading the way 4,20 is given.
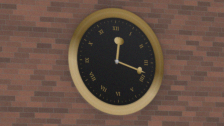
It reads 12,18
